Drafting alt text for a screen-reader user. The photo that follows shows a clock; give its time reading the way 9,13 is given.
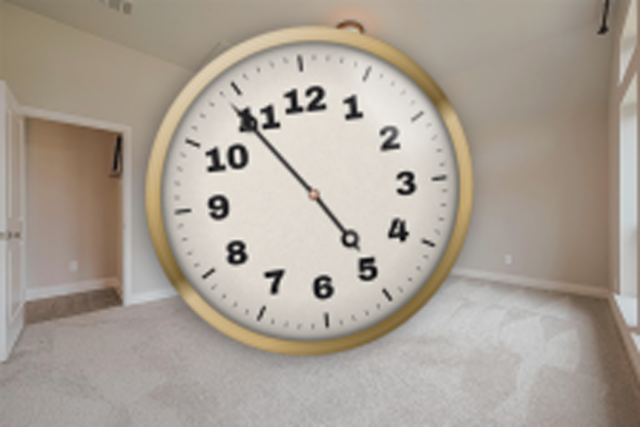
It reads 4,54
